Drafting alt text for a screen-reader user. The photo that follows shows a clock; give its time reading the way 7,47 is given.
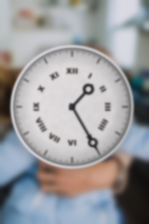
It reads 1,25
